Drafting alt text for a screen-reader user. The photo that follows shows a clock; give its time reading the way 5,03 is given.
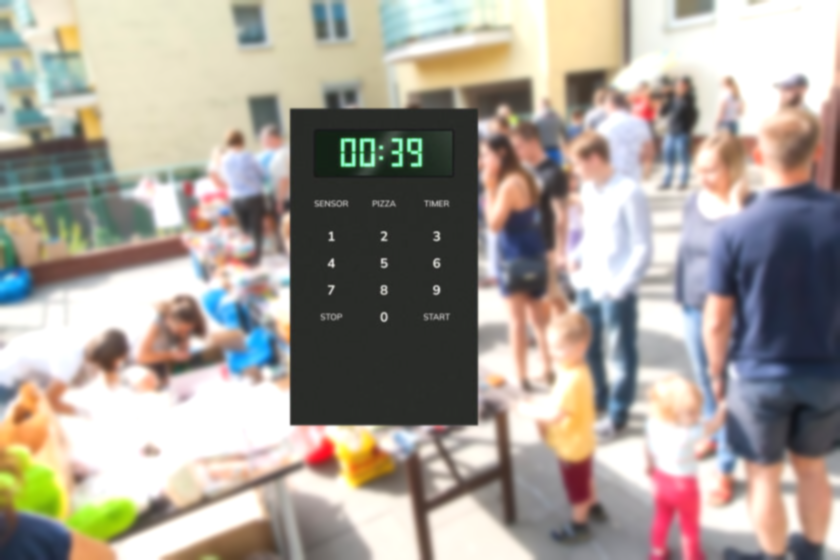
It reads 0,39
